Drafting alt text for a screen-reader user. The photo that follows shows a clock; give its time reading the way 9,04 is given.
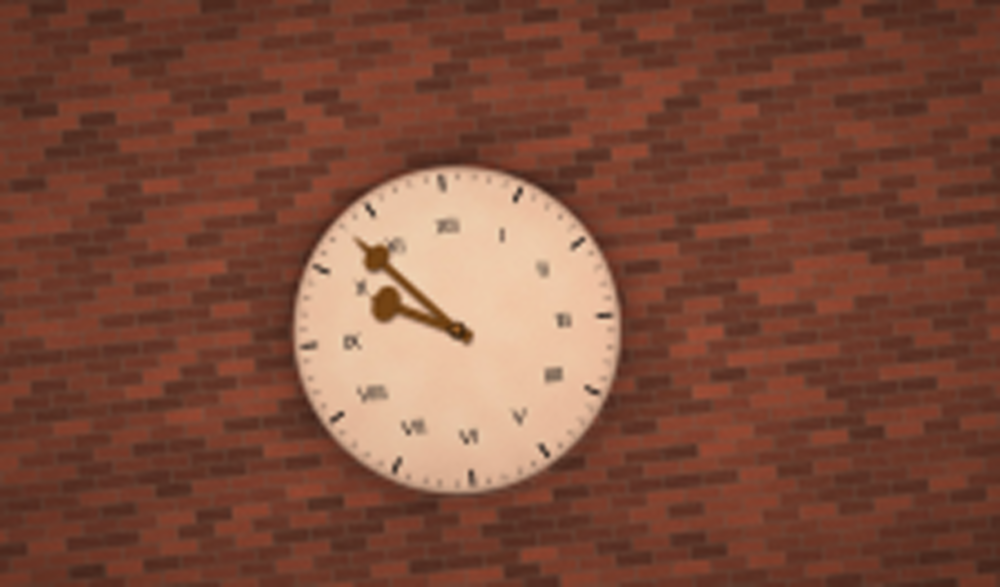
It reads 9,53
